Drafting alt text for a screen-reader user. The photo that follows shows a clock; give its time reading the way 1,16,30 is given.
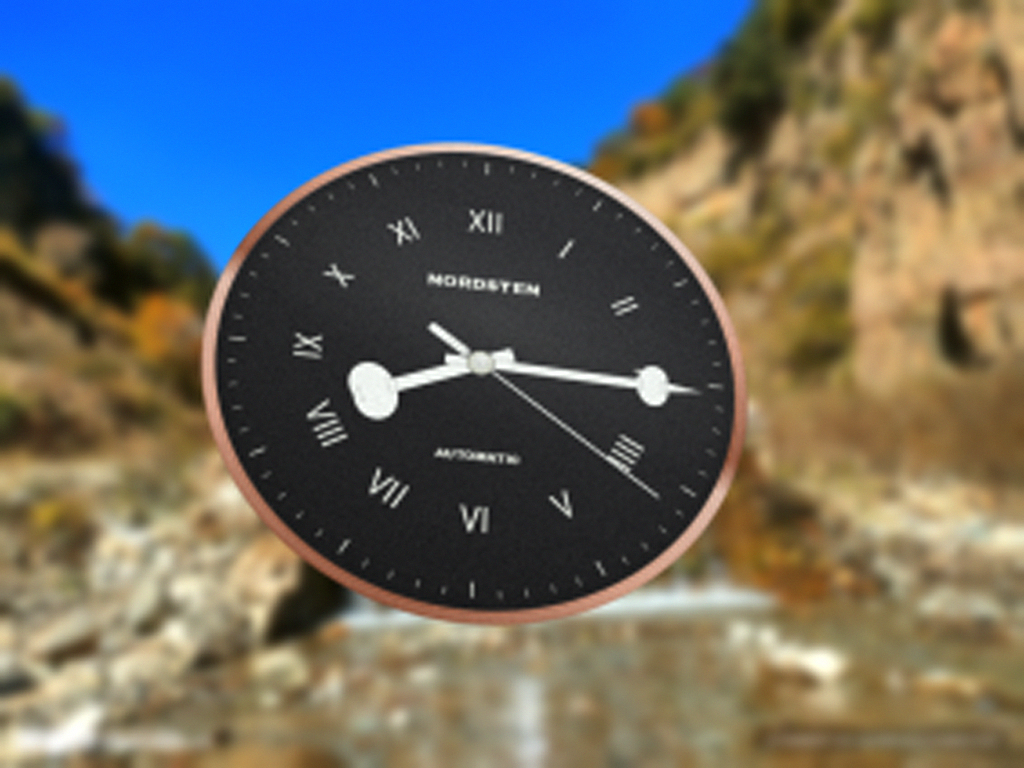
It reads 8,15,21
